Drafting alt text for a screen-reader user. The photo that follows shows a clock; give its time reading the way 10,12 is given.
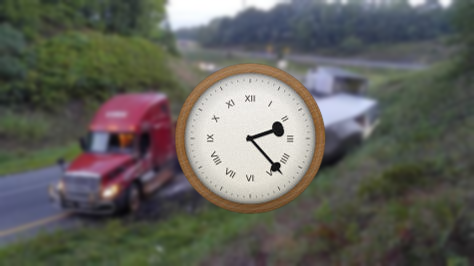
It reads 2,23
